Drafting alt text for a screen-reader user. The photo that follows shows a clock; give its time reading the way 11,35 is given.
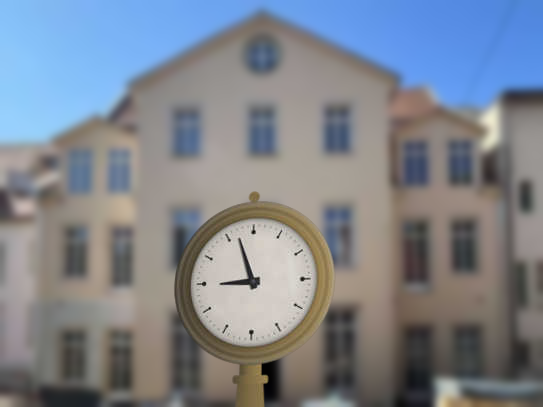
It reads 8,57
